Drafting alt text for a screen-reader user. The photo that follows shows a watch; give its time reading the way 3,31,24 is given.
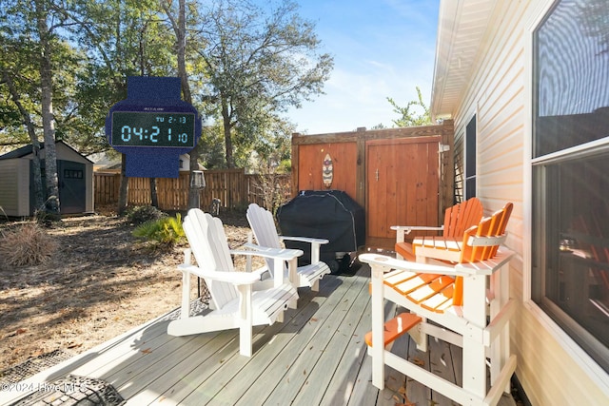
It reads 4,21,10
